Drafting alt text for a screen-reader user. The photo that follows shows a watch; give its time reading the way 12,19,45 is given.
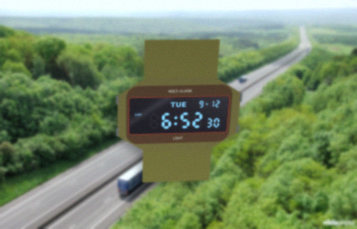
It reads 6,52,30
